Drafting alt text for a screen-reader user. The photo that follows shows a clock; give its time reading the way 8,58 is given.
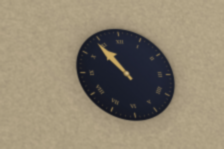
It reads 10,54
